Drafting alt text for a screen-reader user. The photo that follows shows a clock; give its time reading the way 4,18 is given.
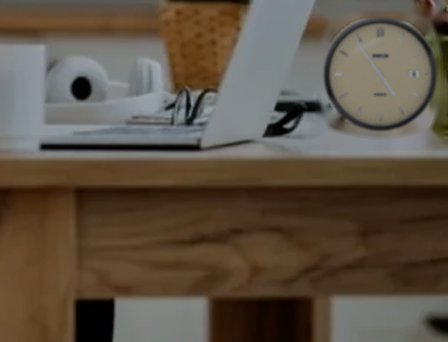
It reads 4,54
